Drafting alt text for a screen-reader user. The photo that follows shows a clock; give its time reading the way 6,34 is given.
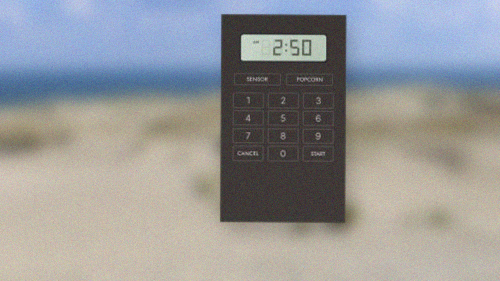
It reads 2,50
